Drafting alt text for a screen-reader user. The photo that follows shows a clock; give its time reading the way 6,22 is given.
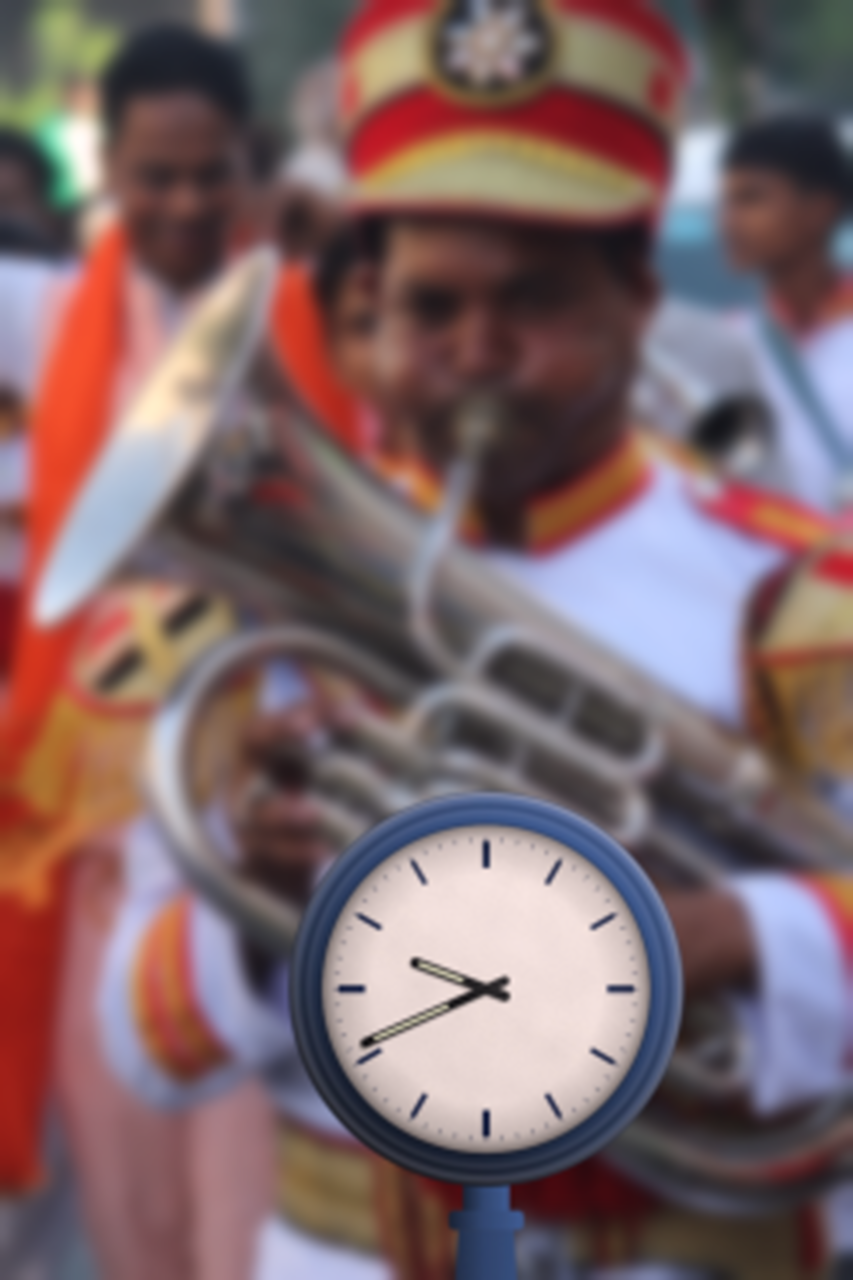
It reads 9,41
